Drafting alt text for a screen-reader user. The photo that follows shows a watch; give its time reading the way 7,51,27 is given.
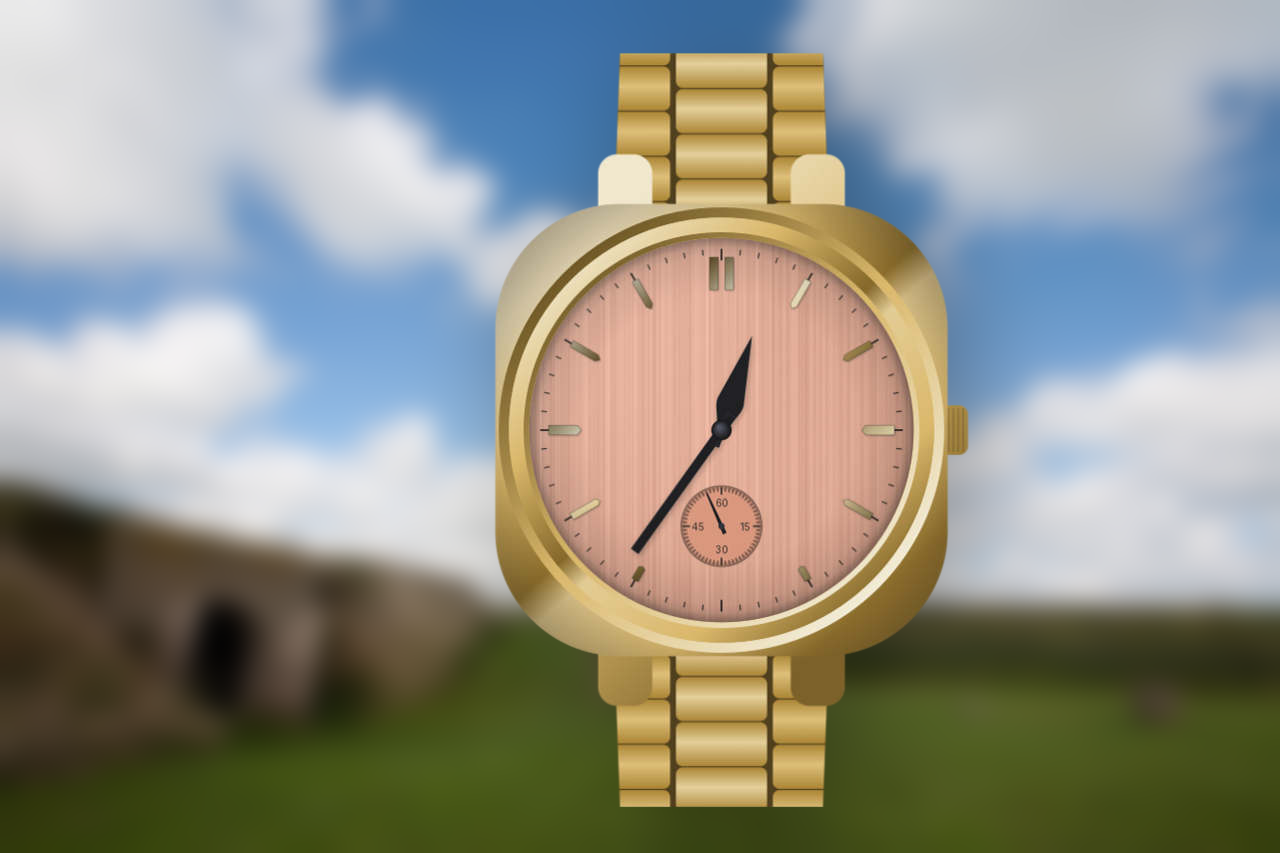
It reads 12,35,56
